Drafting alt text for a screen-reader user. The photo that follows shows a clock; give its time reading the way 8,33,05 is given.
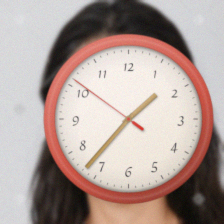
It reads 1,36,51
